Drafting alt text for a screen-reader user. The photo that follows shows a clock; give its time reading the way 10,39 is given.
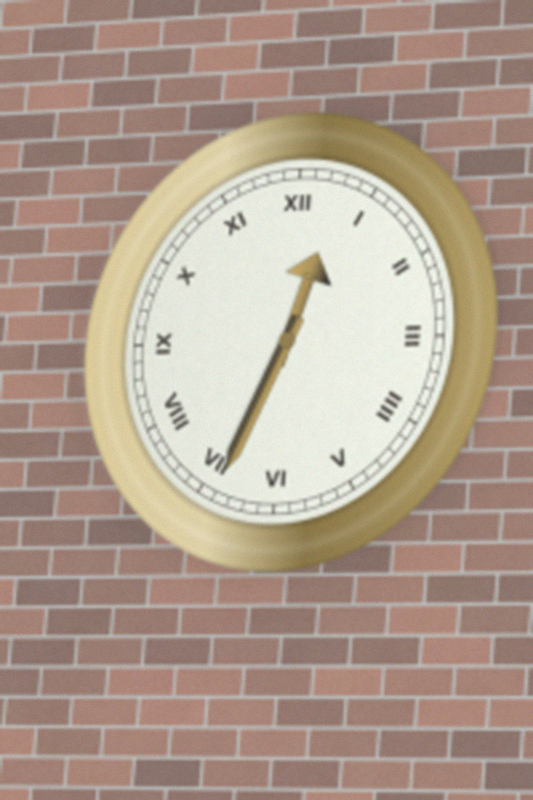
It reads 12,34
